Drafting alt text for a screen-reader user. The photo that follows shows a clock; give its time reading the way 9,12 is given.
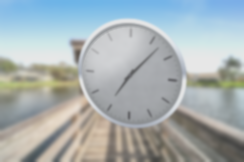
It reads 7,07
